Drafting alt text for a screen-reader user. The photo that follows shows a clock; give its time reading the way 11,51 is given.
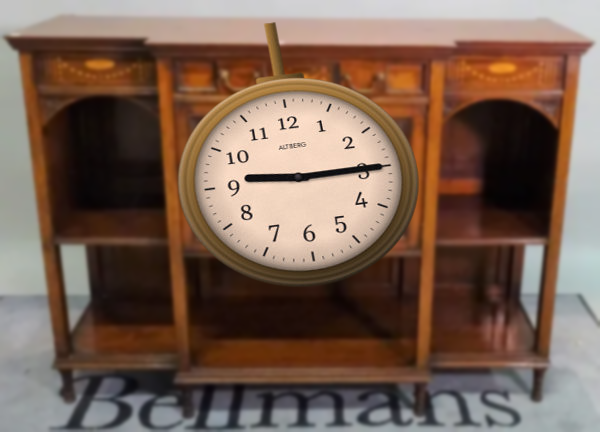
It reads 9,15
